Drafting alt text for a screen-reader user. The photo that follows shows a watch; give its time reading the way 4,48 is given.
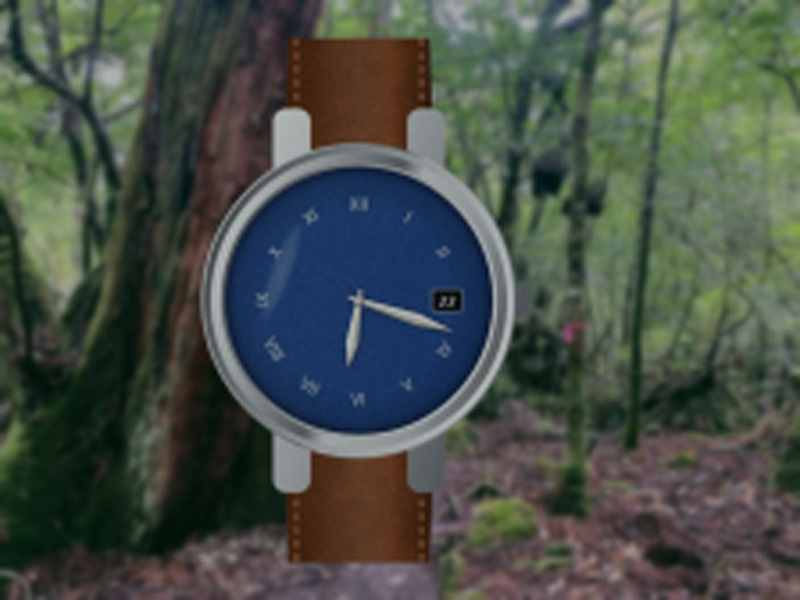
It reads 6,18
